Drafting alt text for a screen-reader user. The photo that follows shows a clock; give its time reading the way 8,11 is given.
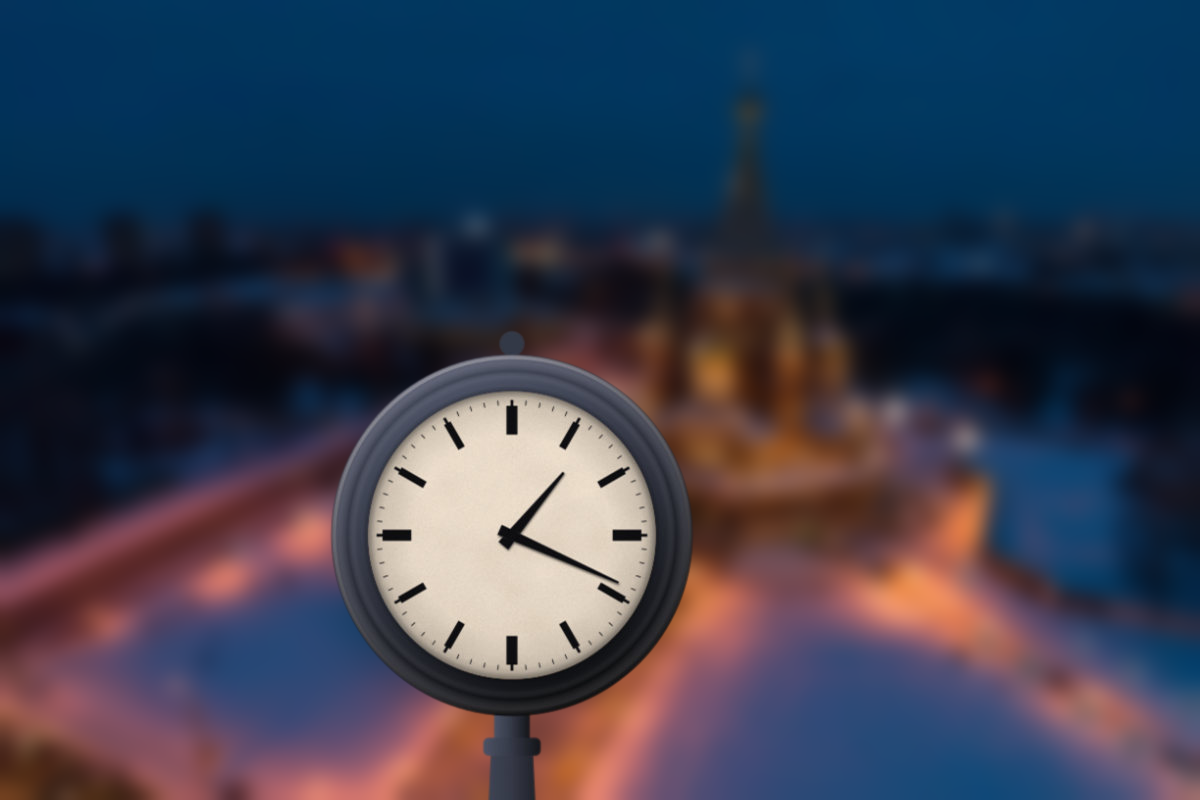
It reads 1,19
